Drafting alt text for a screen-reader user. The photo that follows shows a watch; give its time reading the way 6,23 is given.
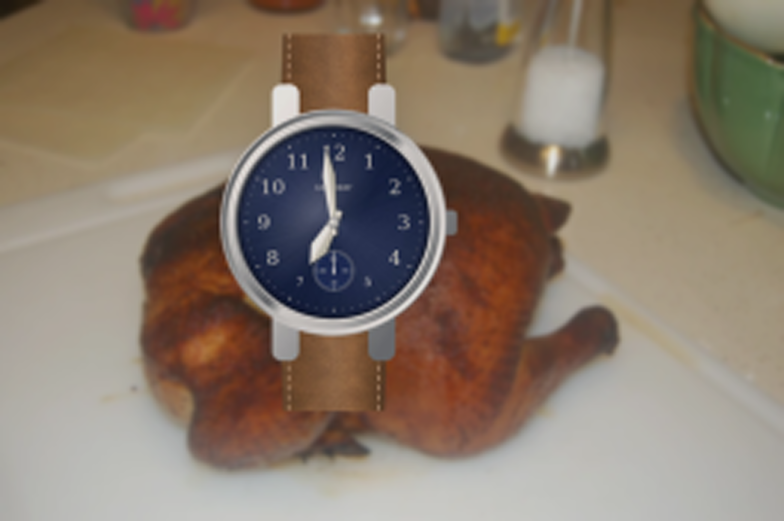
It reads 6,59
